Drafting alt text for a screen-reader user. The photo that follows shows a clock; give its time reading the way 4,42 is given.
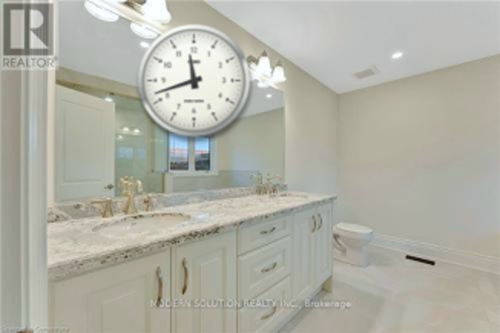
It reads 11,42
